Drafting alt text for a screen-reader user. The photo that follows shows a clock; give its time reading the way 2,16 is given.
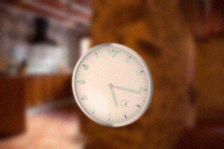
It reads 5,16
